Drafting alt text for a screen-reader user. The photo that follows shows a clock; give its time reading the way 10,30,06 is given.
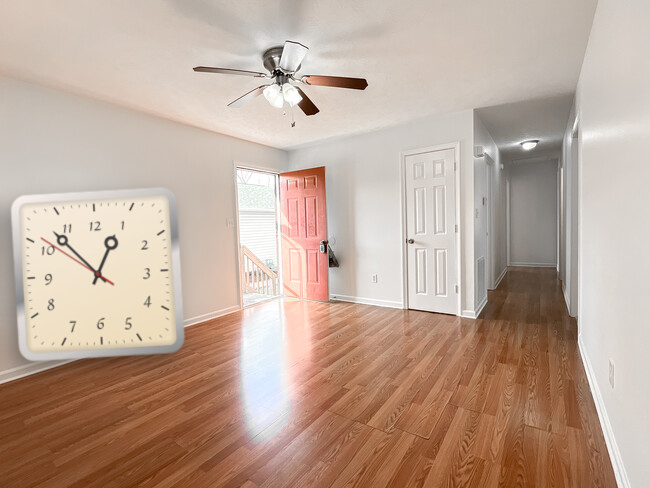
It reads 12,52,51
